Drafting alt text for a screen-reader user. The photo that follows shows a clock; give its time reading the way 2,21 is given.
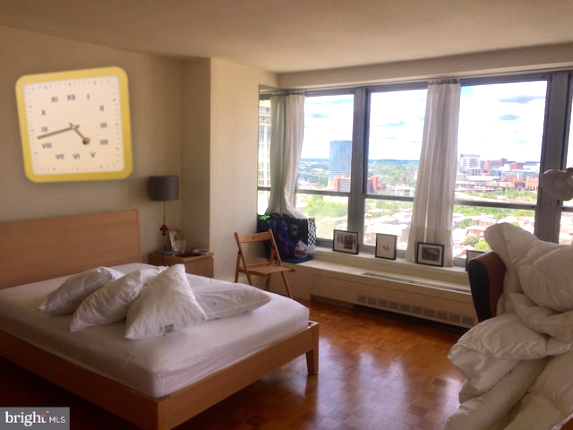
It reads 4,43
